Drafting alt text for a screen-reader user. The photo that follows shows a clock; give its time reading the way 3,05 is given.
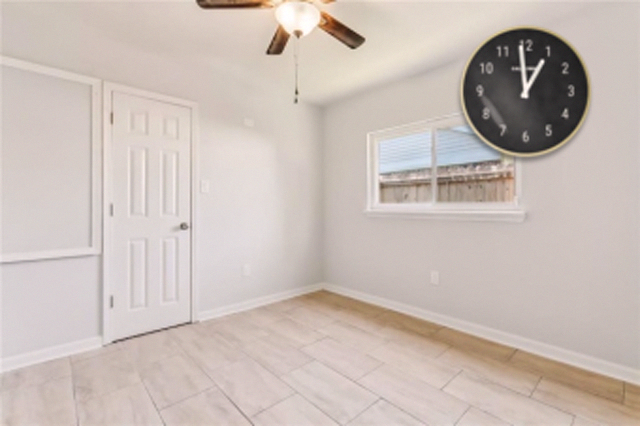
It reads 12,59
